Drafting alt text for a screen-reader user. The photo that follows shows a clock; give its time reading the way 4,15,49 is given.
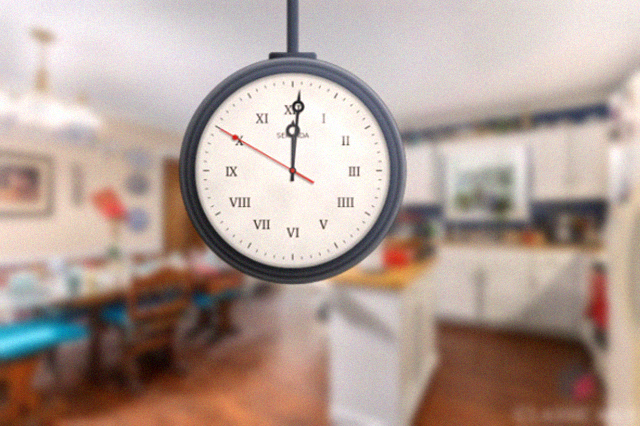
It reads 12,00,50
